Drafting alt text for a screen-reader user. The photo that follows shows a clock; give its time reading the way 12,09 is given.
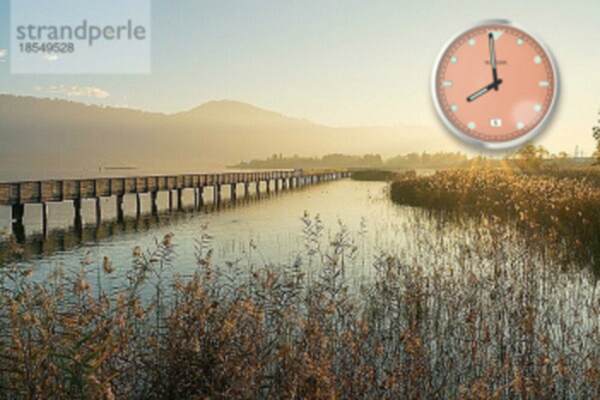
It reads 7,59
